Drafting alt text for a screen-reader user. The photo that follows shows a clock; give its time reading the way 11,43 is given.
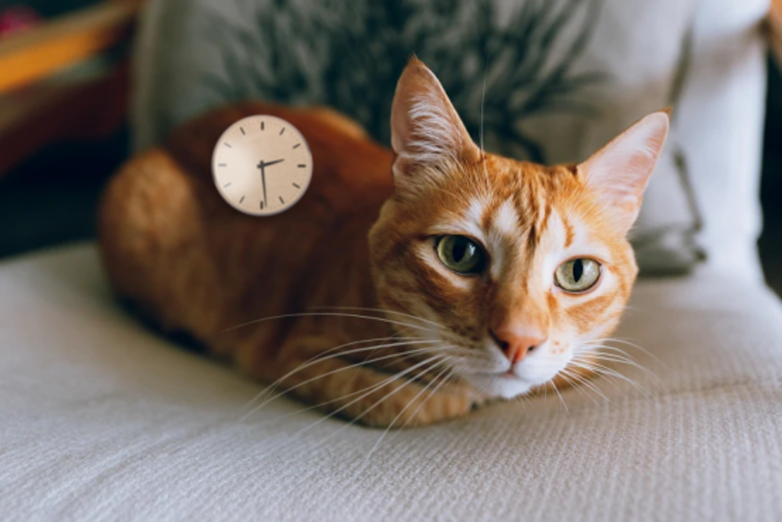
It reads 2,29
